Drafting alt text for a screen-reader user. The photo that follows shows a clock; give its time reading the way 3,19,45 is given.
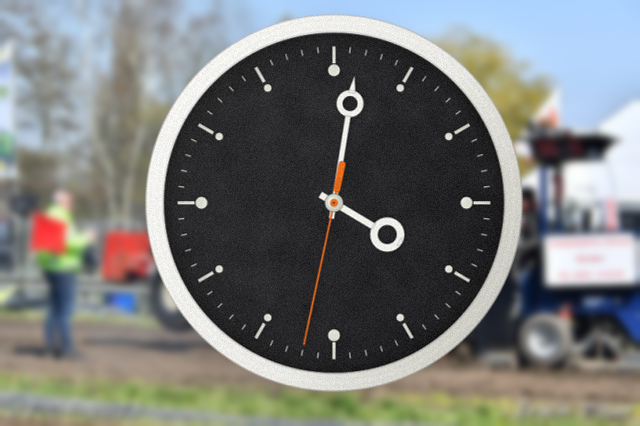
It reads 4,01,32
